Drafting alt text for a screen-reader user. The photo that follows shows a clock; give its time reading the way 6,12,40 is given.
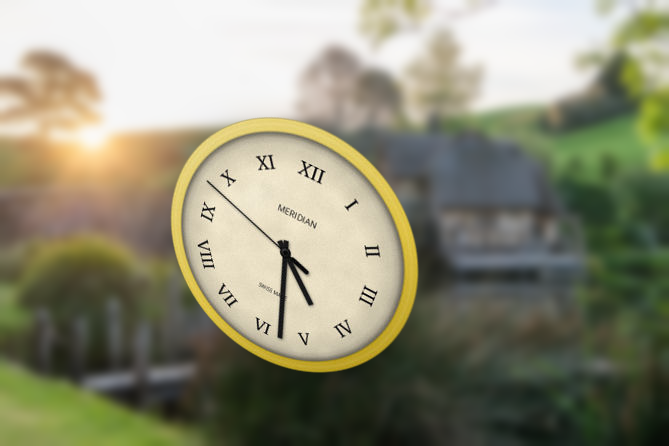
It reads 4,27,48
